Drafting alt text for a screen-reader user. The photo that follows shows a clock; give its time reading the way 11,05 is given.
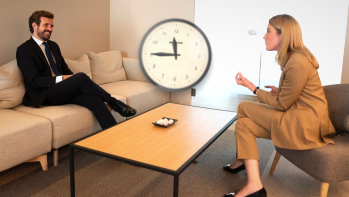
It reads 11,45
